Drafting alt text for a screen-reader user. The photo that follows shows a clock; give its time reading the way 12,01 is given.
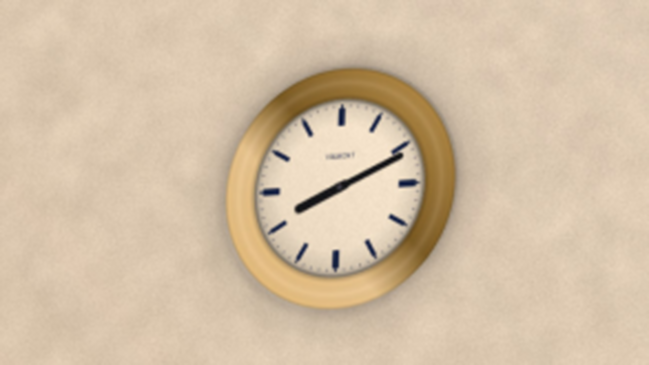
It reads 8,11
